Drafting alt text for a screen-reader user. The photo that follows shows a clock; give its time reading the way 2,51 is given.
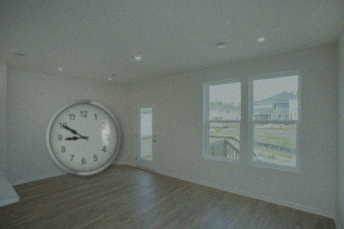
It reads 8,50
